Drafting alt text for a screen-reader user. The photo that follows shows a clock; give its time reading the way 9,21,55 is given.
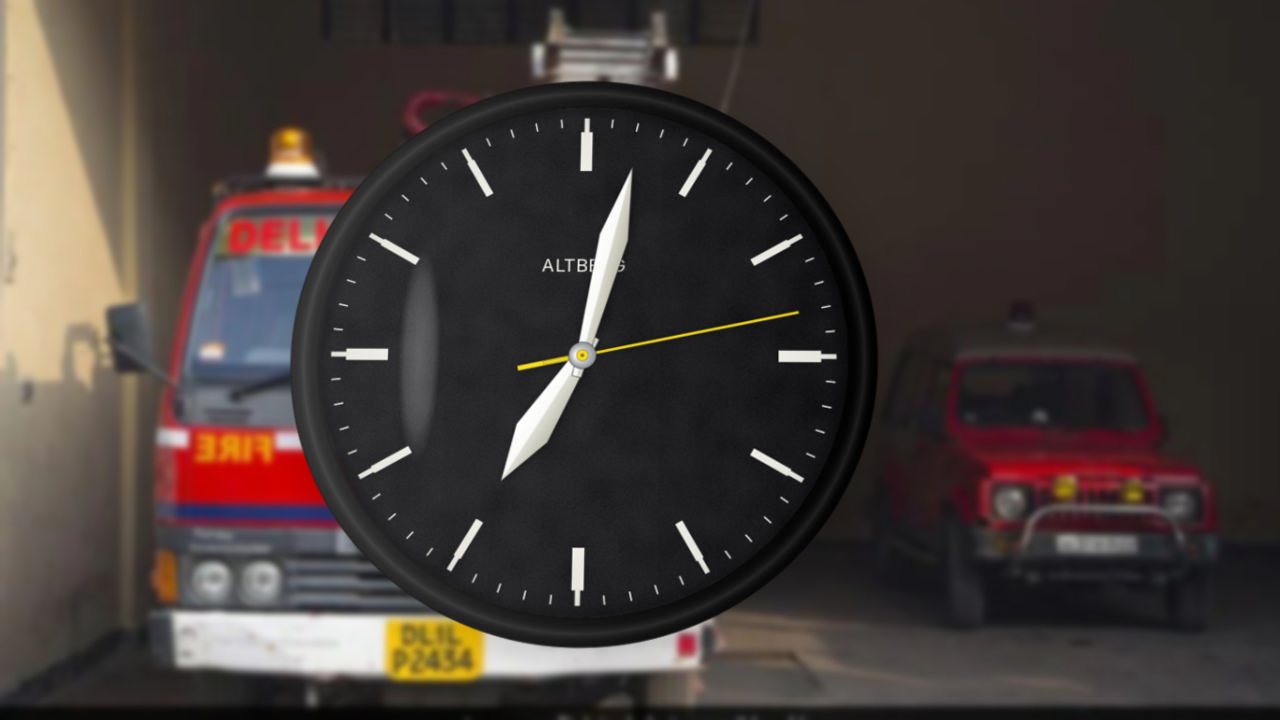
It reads 7,02,13
